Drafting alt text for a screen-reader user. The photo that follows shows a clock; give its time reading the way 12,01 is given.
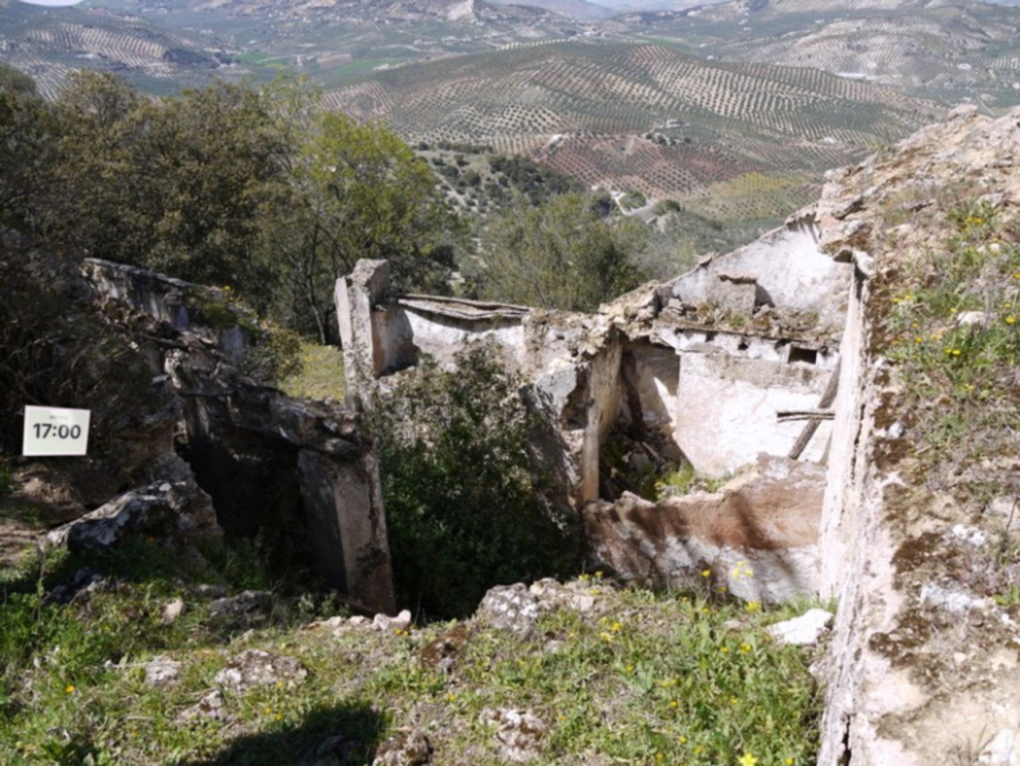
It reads 17,00
